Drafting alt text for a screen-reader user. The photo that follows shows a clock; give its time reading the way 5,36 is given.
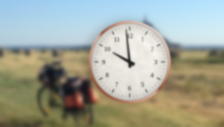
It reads 9,59
